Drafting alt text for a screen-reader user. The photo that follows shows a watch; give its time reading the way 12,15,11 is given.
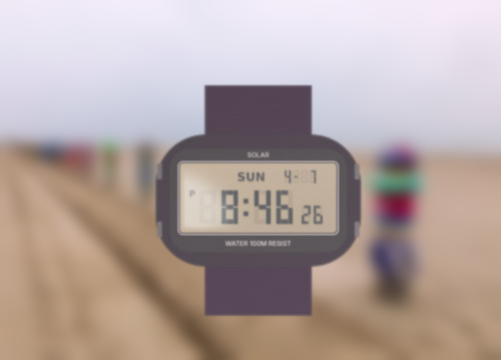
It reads 8,46,26
